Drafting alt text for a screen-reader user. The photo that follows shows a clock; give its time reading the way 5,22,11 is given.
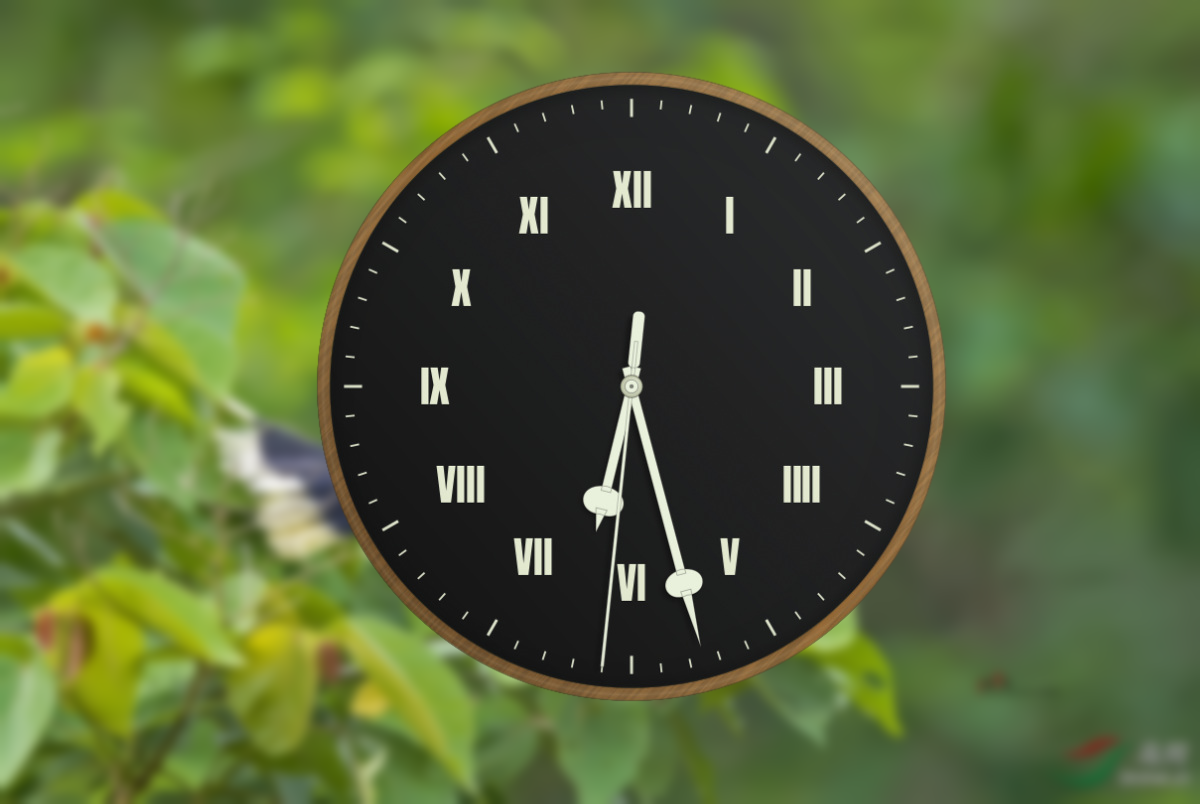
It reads 6,27,31
